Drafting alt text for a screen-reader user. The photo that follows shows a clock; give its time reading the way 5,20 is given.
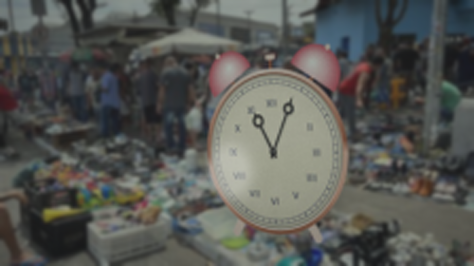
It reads 11,04
